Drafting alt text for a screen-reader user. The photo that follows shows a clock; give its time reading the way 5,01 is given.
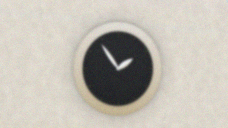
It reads 1,54
